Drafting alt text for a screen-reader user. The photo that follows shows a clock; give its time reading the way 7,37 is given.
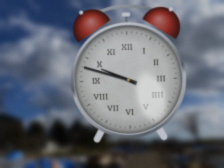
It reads 9,48
